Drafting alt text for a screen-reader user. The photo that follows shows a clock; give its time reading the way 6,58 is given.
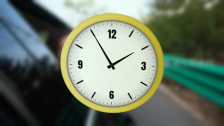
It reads 1,55
